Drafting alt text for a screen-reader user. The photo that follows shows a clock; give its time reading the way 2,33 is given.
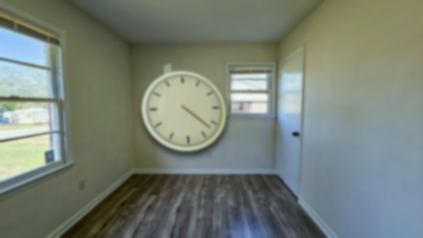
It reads 4,22
